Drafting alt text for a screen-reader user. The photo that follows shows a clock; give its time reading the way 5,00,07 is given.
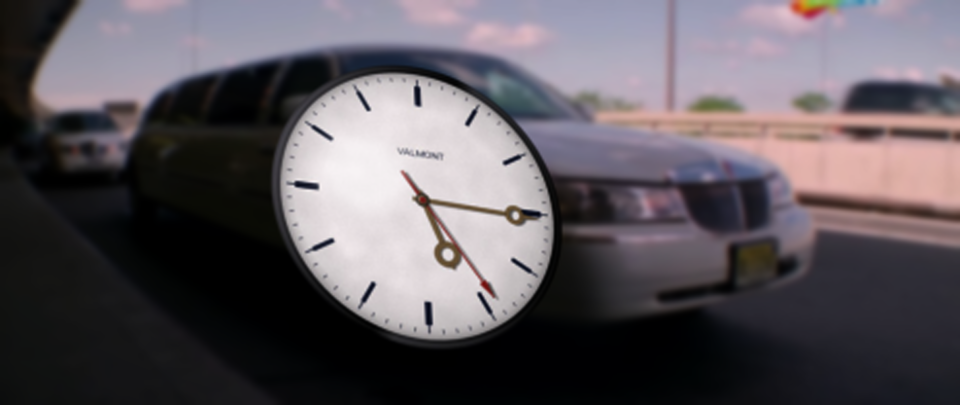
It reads 5,15,24
